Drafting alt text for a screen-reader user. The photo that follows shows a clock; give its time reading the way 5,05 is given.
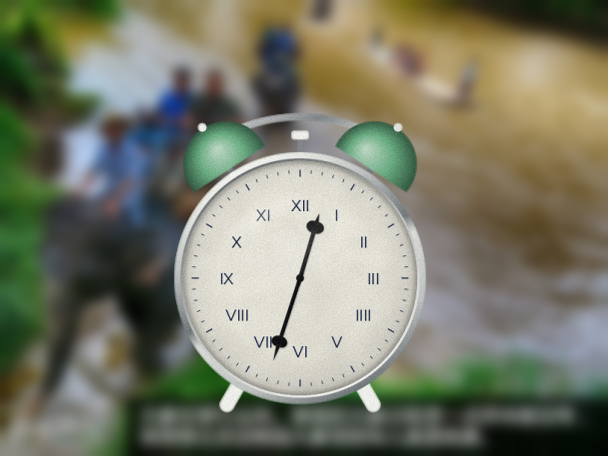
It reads 12,33
